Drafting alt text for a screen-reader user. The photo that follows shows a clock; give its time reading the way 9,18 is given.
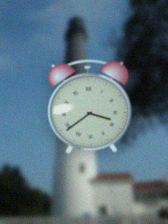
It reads 3,39
